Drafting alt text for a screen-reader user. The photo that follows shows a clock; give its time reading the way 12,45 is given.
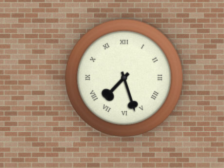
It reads 7,27
